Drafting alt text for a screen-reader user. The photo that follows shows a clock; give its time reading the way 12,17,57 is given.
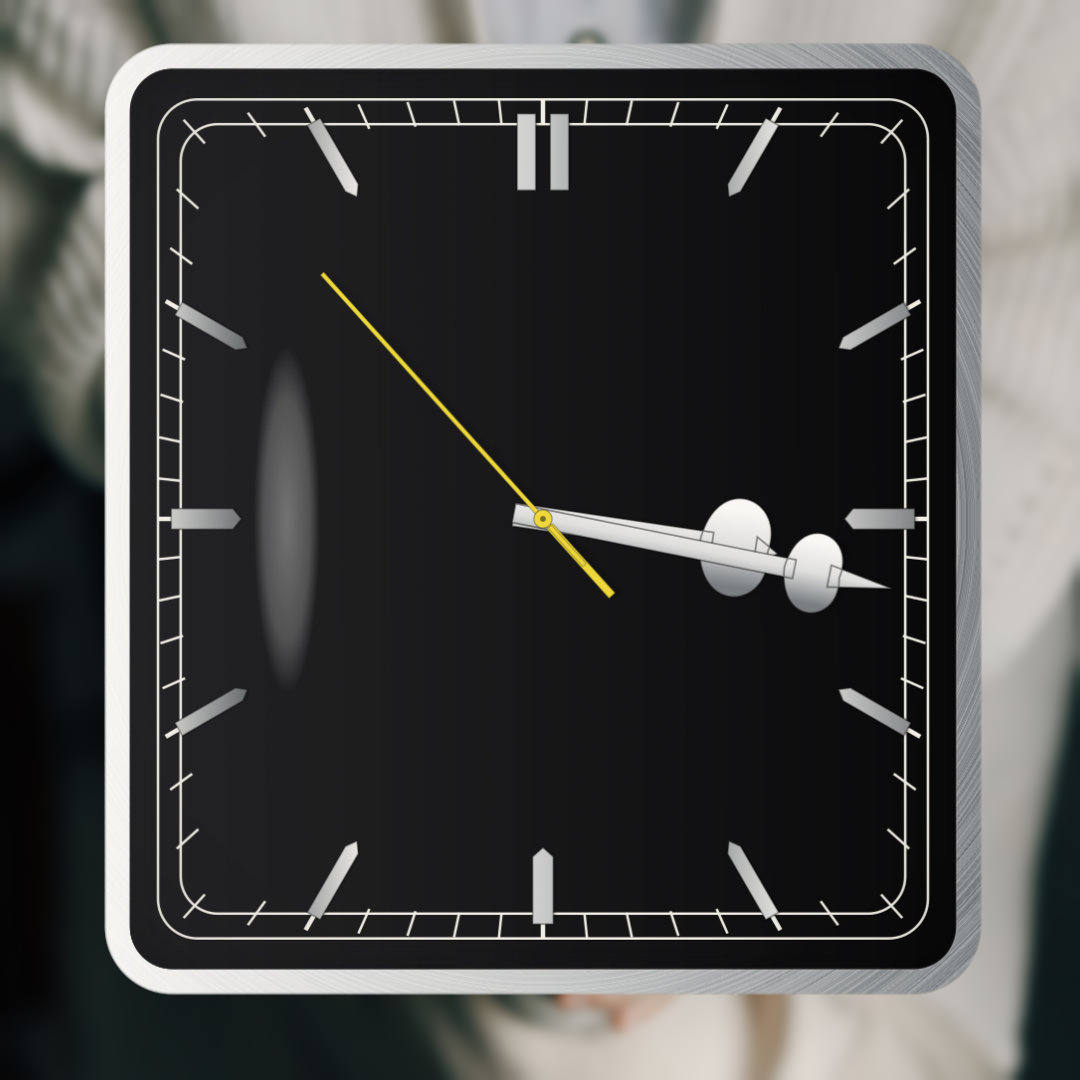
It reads 3,16,53
